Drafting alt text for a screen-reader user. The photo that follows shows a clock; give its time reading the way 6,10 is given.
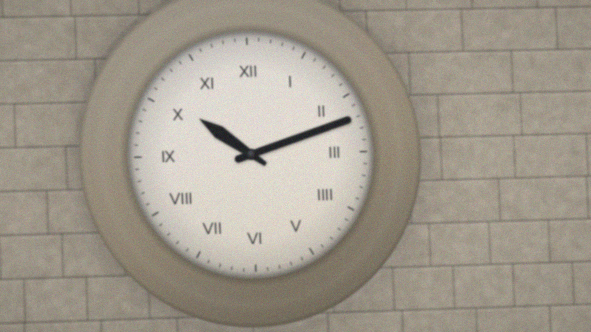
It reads 10,12
